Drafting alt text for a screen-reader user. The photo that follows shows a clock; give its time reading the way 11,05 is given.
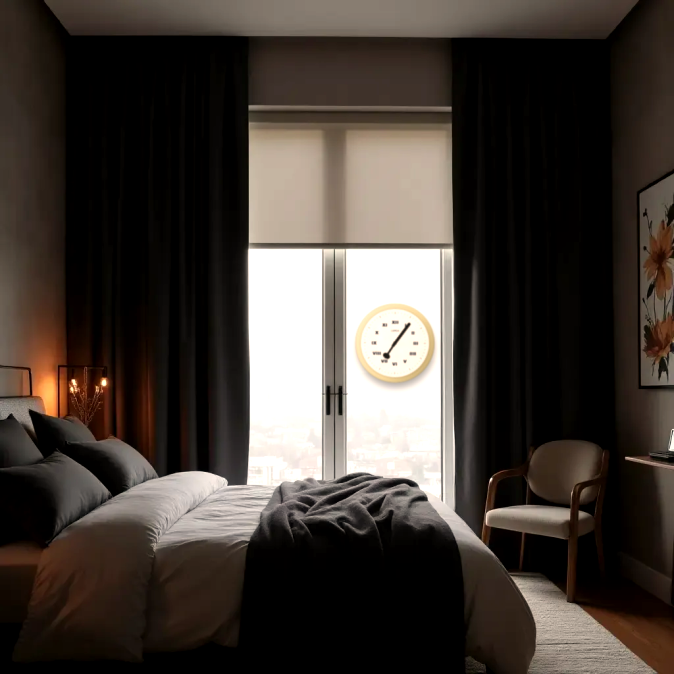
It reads 7,06
